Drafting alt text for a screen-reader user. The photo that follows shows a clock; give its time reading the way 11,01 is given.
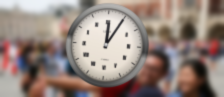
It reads 12,05
